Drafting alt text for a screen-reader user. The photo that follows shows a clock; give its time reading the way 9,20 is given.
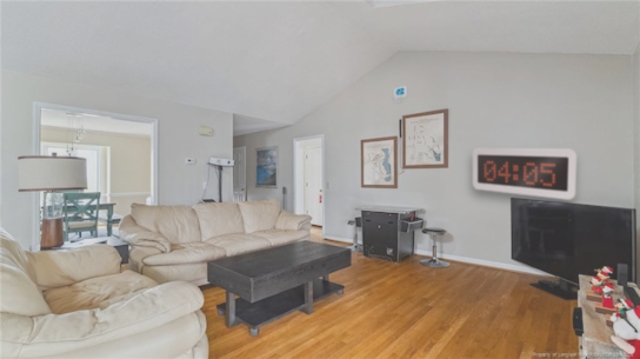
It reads 4,05
